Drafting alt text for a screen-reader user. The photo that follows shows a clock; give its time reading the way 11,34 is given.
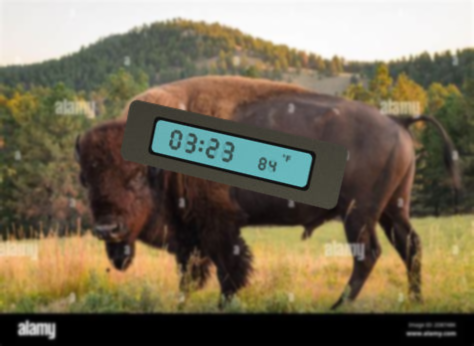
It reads 3,23
